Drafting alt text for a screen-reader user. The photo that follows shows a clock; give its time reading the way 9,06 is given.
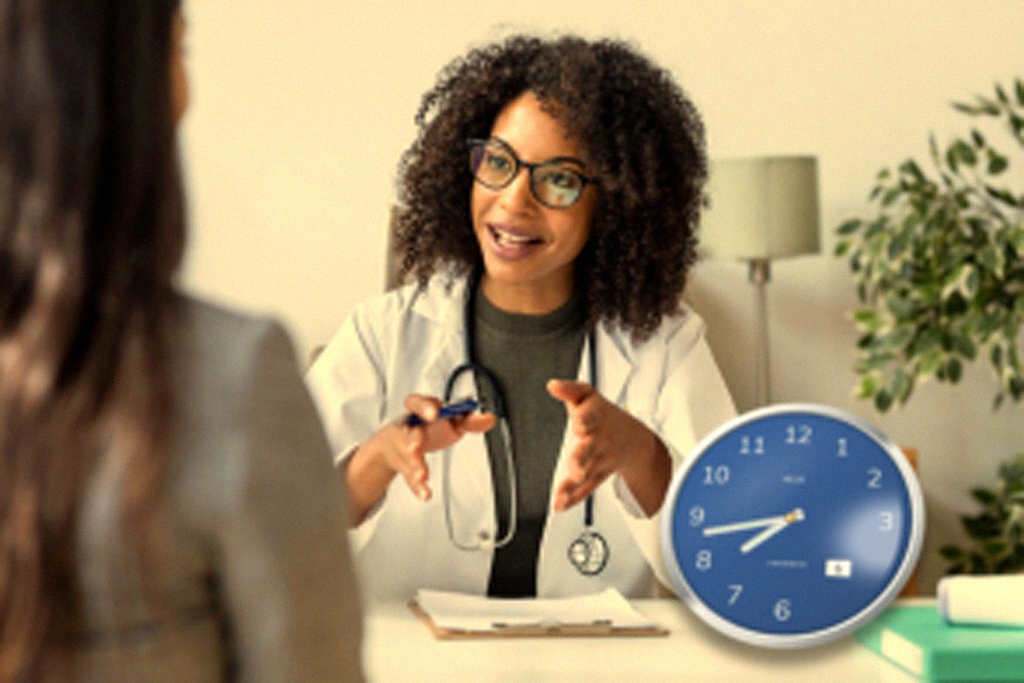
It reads 7,43
